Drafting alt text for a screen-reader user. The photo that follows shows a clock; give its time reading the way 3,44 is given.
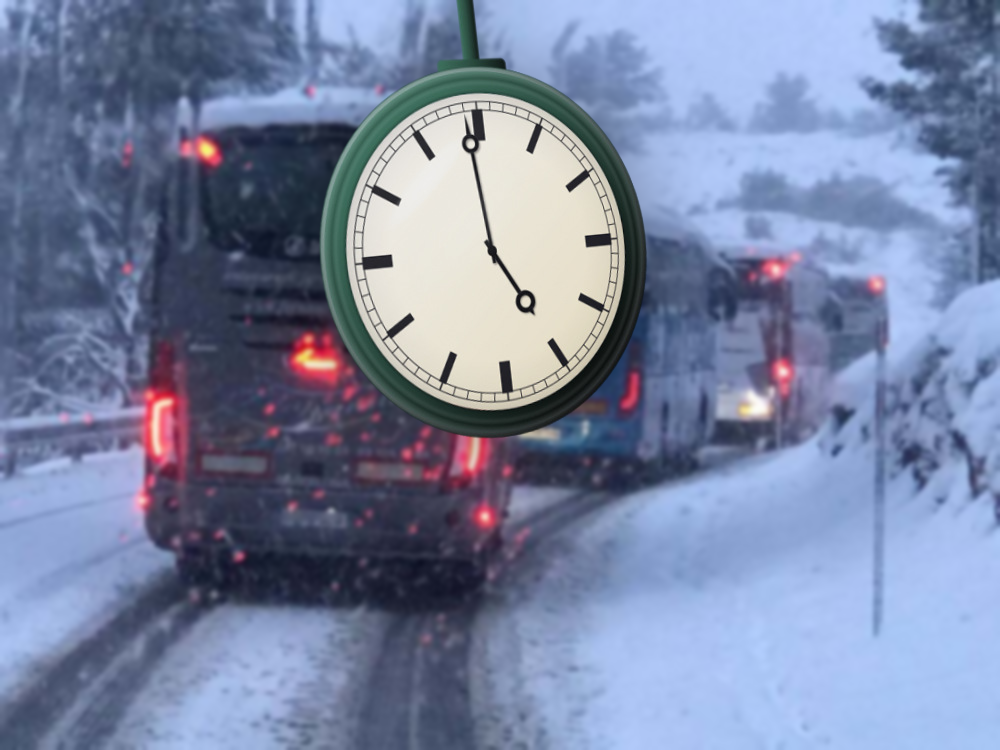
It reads 4,59
